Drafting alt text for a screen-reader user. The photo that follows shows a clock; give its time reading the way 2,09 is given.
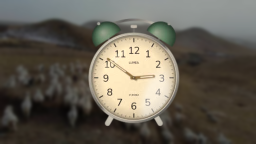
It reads 2,51
